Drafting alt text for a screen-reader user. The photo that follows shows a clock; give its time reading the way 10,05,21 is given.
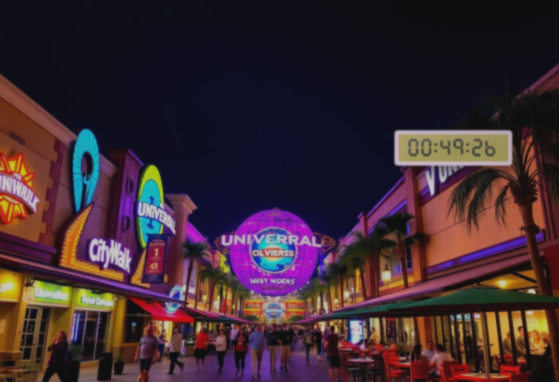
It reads 0,49,26
